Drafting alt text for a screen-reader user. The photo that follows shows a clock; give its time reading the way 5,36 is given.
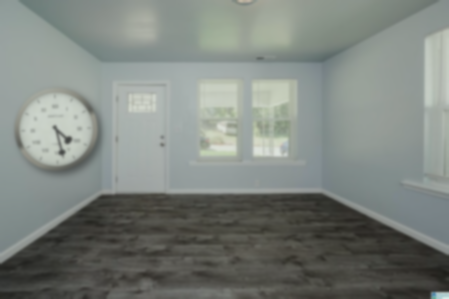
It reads 4,28
